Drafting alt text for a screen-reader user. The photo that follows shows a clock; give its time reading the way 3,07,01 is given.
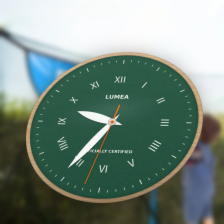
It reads 9,35,32
